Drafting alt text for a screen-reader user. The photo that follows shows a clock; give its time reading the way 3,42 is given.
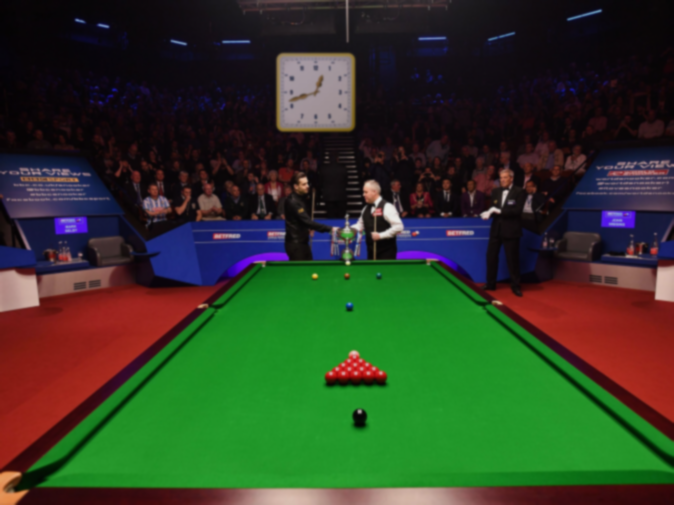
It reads 12,42
